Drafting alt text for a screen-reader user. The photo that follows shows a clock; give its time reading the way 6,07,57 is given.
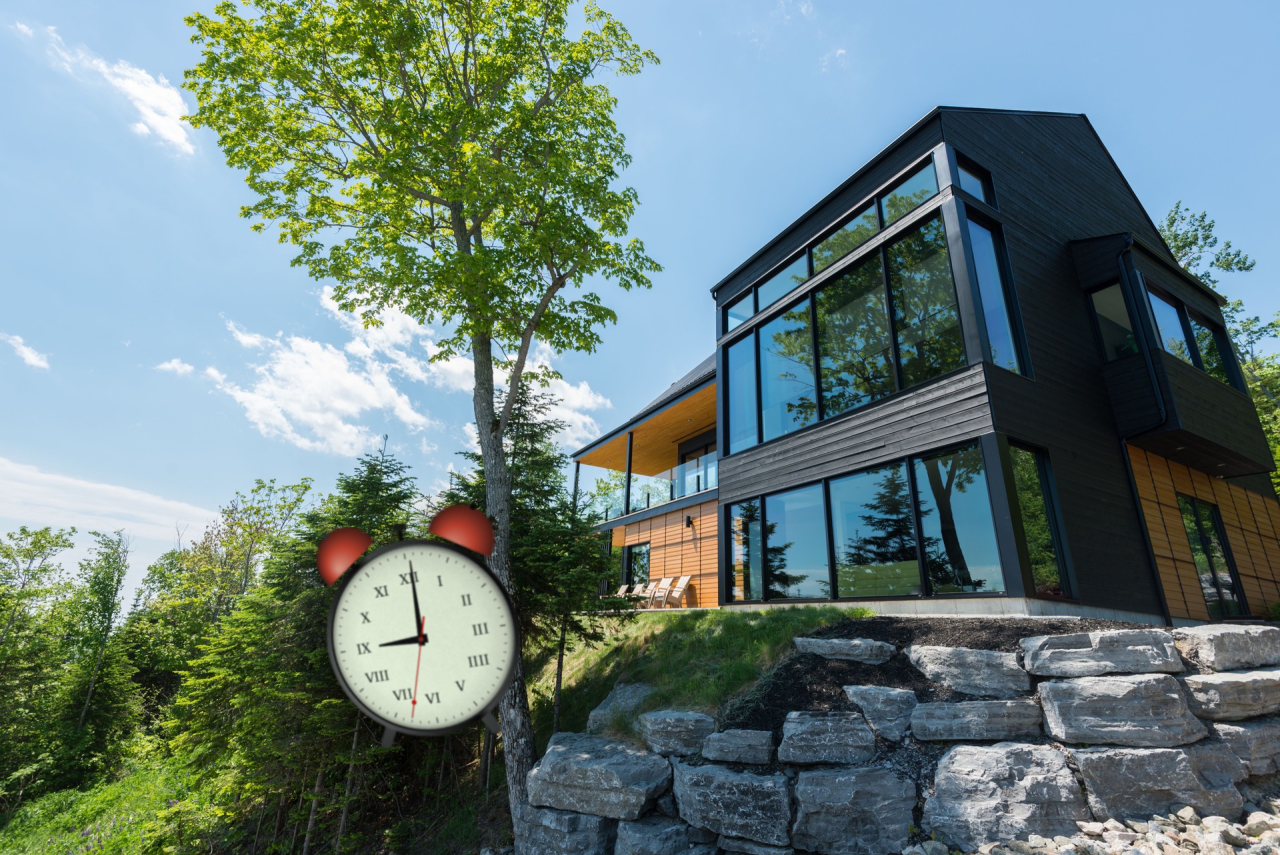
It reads 9,00,33
